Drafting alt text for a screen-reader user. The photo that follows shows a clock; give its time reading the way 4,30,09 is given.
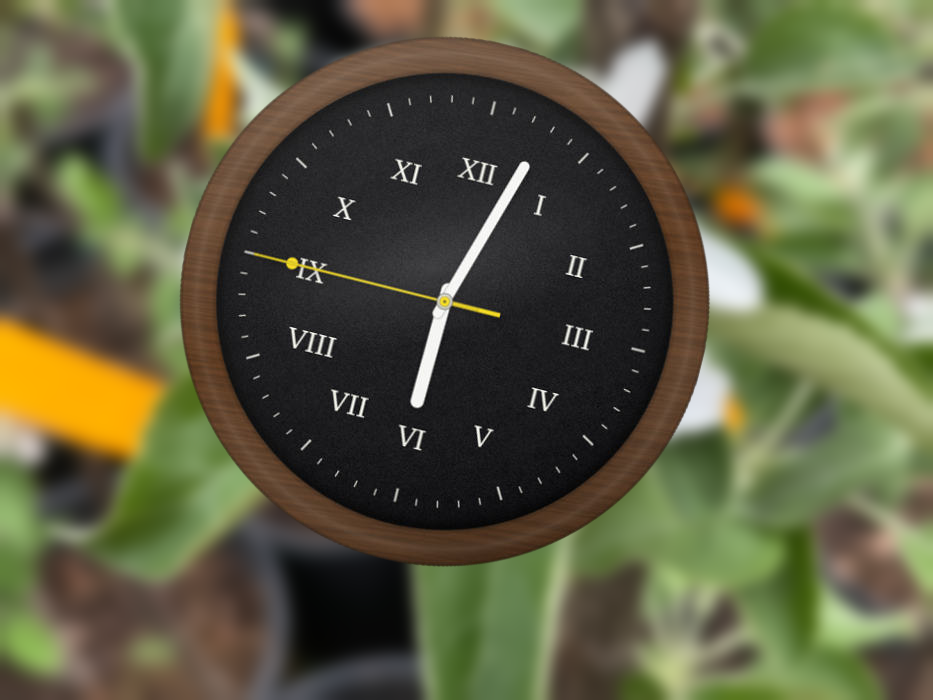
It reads 6,02,45
